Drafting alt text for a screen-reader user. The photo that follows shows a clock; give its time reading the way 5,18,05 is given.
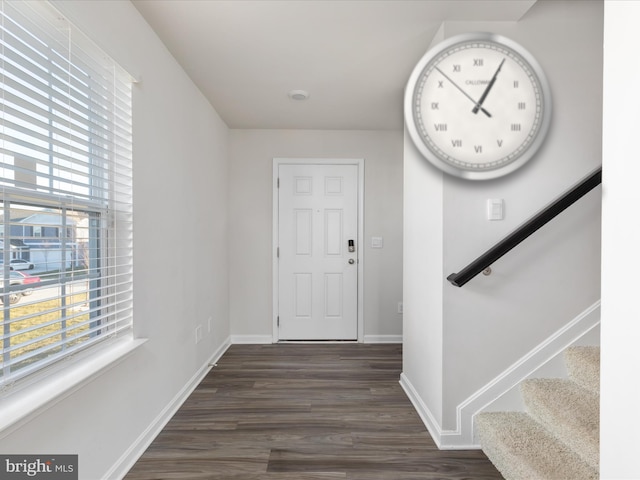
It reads 1,04,52
